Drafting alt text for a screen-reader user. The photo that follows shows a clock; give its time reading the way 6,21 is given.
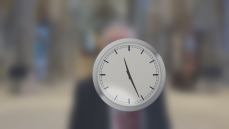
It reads 11,26
